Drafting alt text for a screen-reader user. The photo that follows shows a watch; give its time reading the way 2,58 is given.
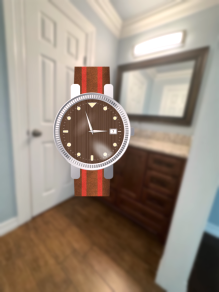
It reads 2,57
